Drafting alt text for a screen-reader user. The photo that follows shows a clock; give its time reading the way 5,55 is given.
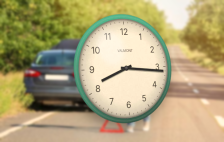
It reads 8,16
